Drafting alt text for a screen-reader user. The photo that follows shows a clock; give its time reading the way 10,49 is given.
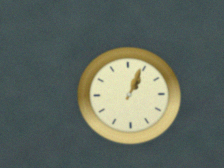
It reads 1,04
